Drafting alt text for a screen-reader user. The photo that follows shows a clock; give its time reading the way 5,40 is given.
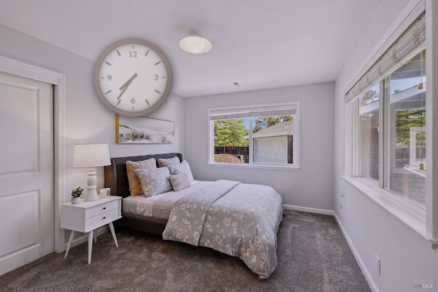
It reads 7,36
